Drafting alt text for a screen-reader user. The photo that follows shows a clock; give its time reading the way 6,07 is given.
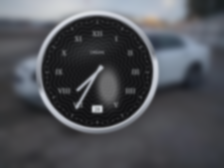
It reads 7,35
